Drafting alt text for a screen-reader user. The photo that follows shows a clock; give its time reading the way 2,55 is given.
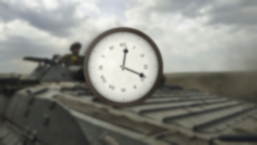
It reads 12,19
